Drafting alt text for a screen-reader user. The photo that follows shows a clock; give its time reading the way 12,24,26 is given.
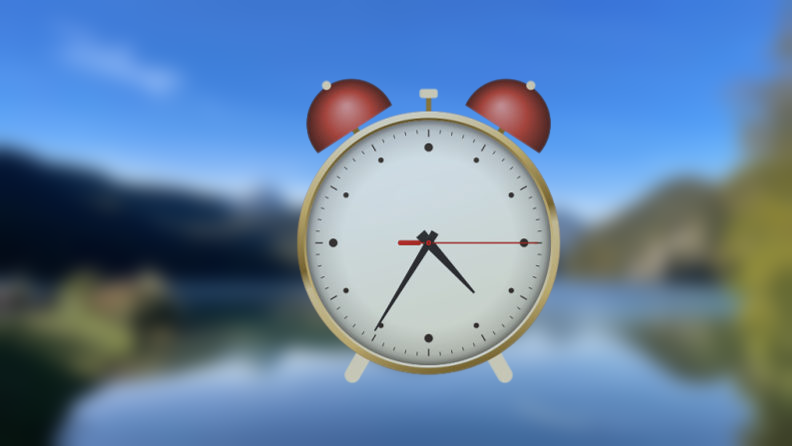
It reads 4,35,15
